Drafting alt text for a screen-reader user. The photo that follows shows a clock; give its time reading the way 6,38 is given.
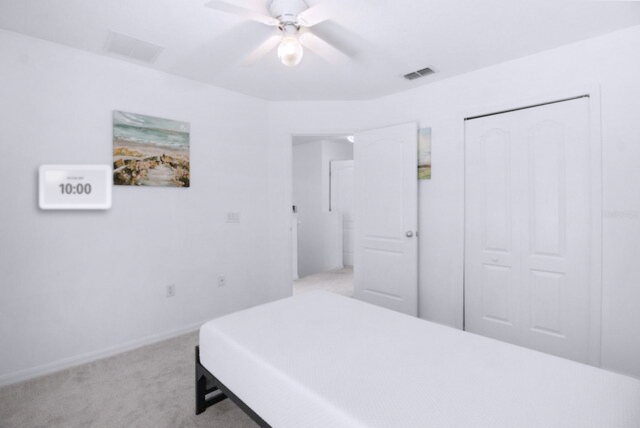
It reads 10,00
